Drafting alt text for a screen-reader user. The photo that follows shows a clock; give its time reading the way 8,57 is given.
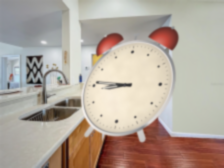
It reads 8,46
